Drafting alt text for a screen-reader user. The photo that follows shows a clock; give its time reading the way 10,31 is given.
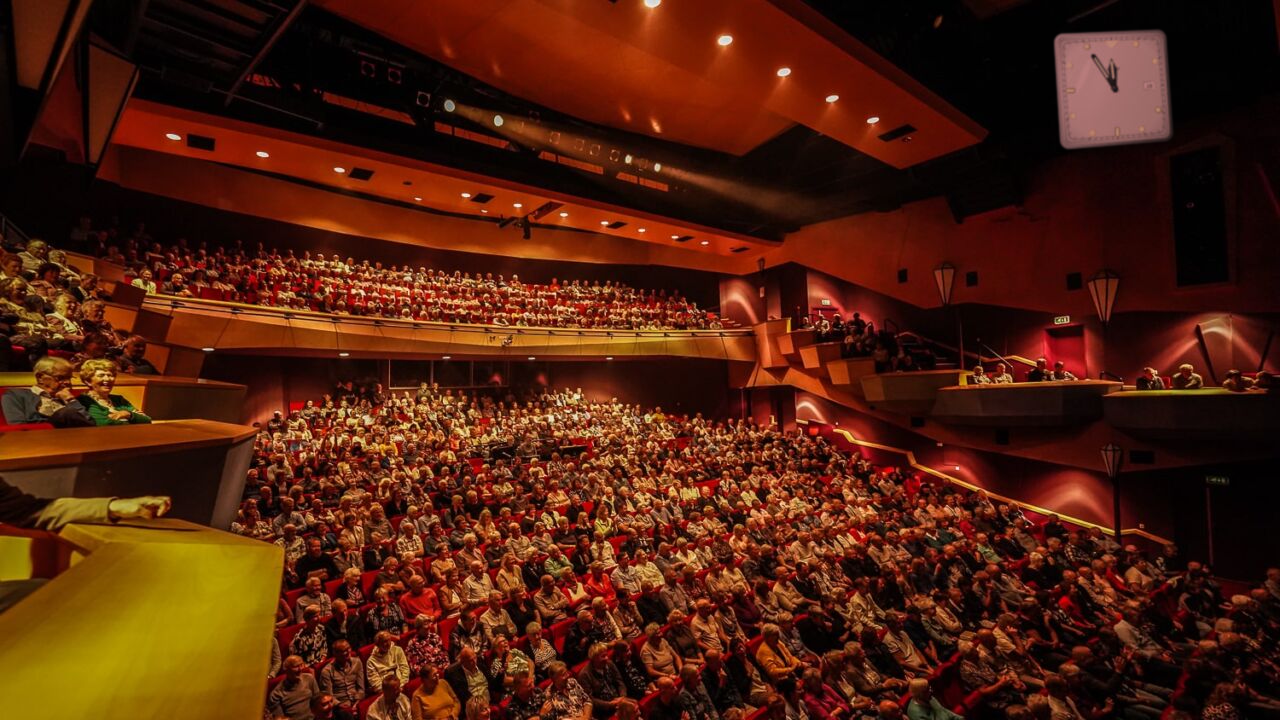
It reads 11,55
